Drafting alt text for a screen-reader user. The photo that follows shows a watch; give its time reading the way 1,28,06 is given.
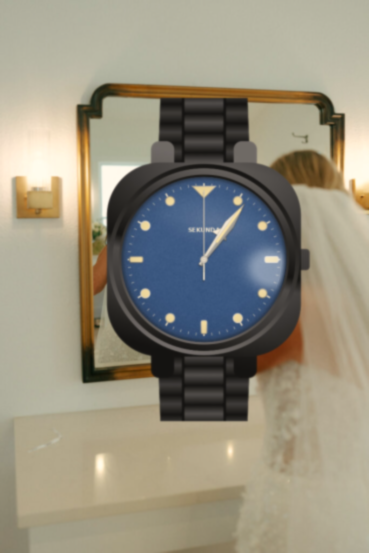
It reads 1,06,00
